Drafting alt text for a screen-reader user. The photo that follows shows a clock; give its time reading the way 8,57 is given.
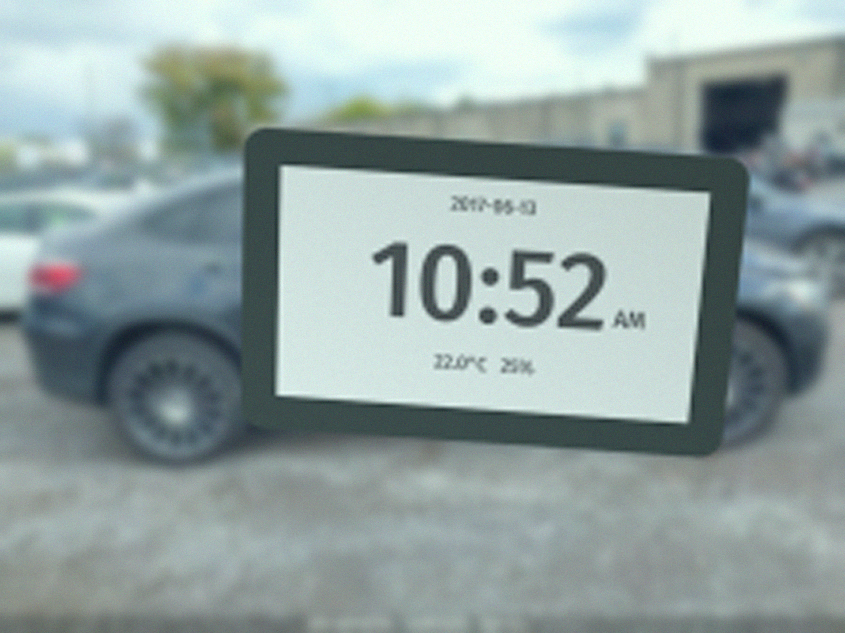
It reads 10,52
